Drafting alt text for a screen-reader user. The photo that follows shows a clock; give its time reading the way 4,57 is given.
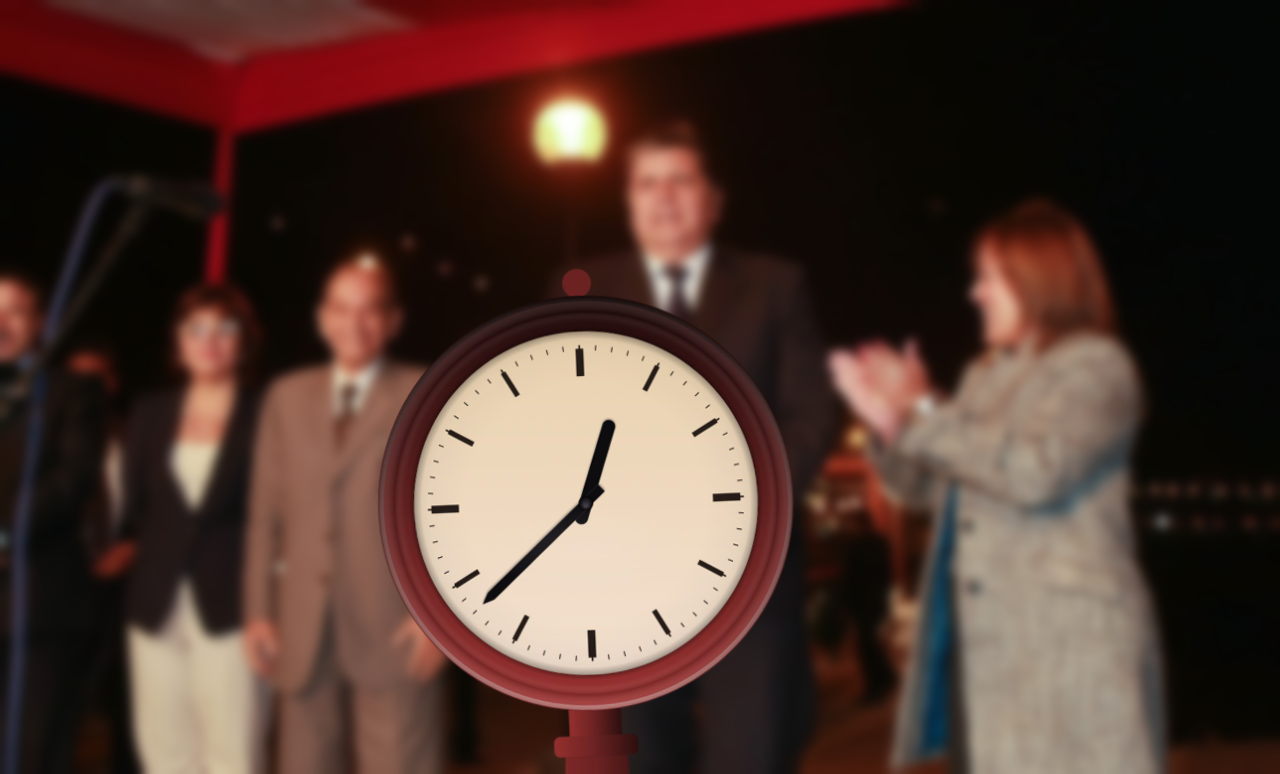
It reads 12,38
